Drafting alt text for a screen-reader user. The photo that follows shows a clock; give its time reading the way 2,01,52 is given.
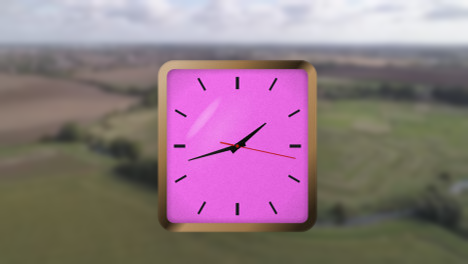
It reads 1,42,17
